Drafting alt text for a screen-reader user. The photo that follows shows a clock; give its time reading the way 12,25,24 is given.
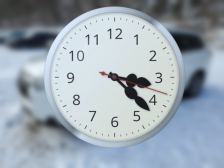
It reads 3,22,18
